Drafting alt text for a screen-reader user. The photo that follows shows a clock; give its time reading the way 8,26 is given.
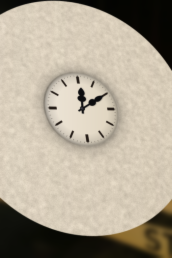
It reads 12,10
